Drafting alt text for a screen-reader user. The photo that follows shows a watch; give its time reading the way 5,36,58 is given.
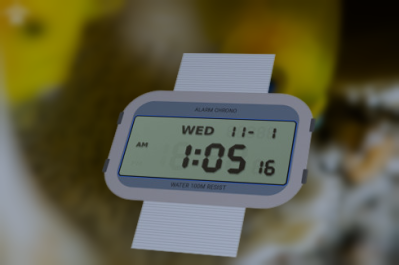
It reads 1,05,16
